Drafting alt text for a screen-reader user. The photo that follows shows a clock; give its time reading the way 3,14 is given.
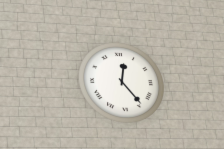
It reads 12,24
